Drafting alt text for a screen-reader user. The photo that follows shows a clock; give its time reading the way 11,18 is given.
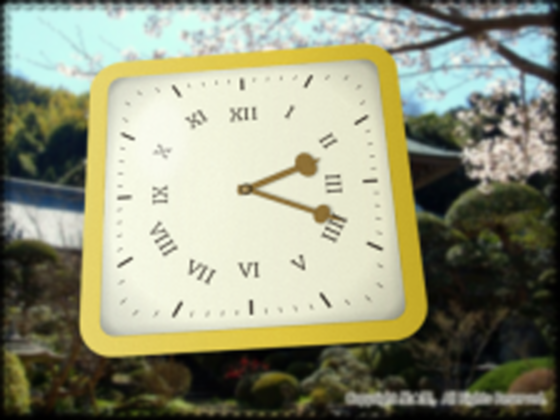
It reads 2,19
